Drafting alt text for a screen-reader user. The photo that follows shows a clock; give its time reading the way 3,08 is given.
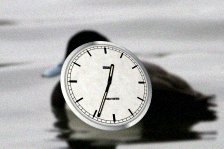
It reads 12,34
